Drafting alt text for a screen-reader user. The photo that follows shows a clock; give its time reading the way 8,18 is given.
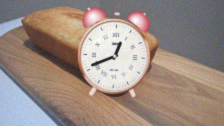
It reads 12,41
